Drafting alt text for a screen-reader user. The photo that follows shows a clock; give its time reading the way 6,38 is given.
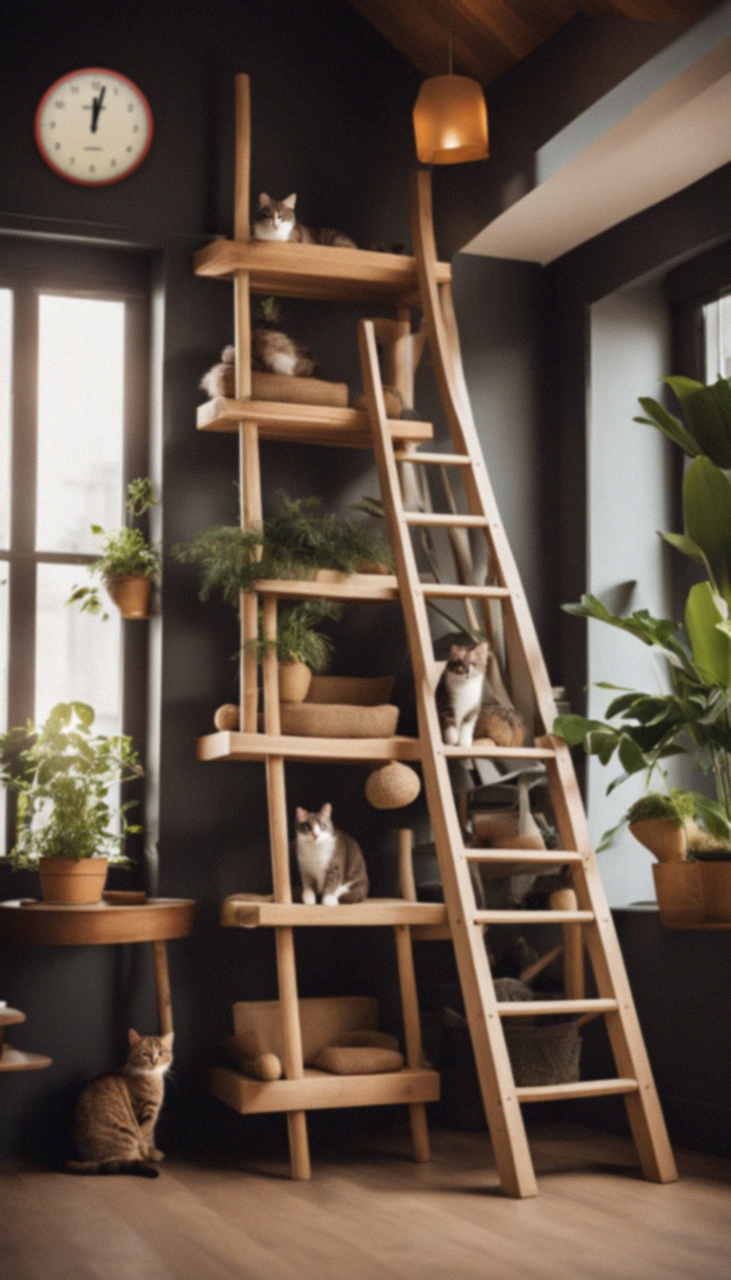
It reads 12,02
